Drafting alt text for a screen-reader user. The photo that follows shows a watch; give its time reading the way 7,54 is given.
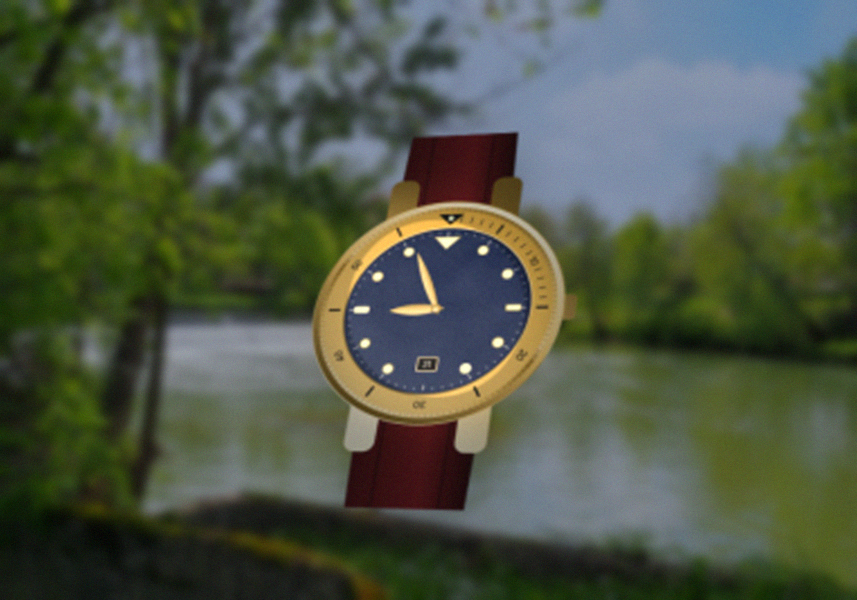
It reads 8,56
